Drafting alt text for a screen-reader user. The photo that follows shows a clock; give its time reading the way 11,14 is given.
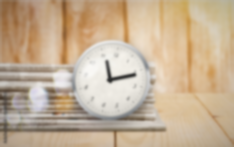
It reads 11,11
